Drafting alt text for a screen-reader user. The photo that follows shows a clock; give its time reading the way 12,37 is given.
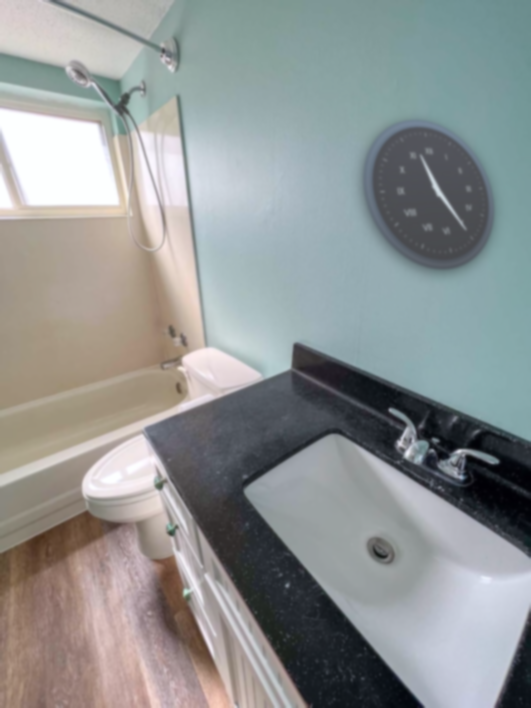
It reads 11,25
